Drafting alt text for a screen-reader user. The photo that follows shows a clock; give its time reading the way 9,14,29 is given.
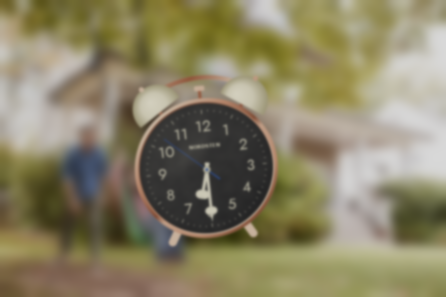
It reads 6,29,52
